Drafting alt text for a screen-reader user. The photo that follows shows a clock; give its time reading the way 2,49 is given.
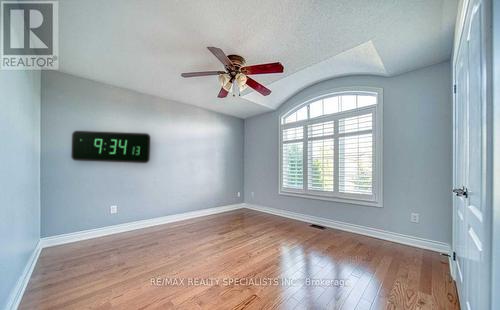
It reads 9,34
